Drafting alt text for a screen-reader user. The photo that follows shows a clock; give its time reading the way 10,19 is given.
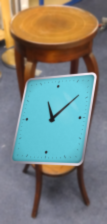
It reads 11,08
